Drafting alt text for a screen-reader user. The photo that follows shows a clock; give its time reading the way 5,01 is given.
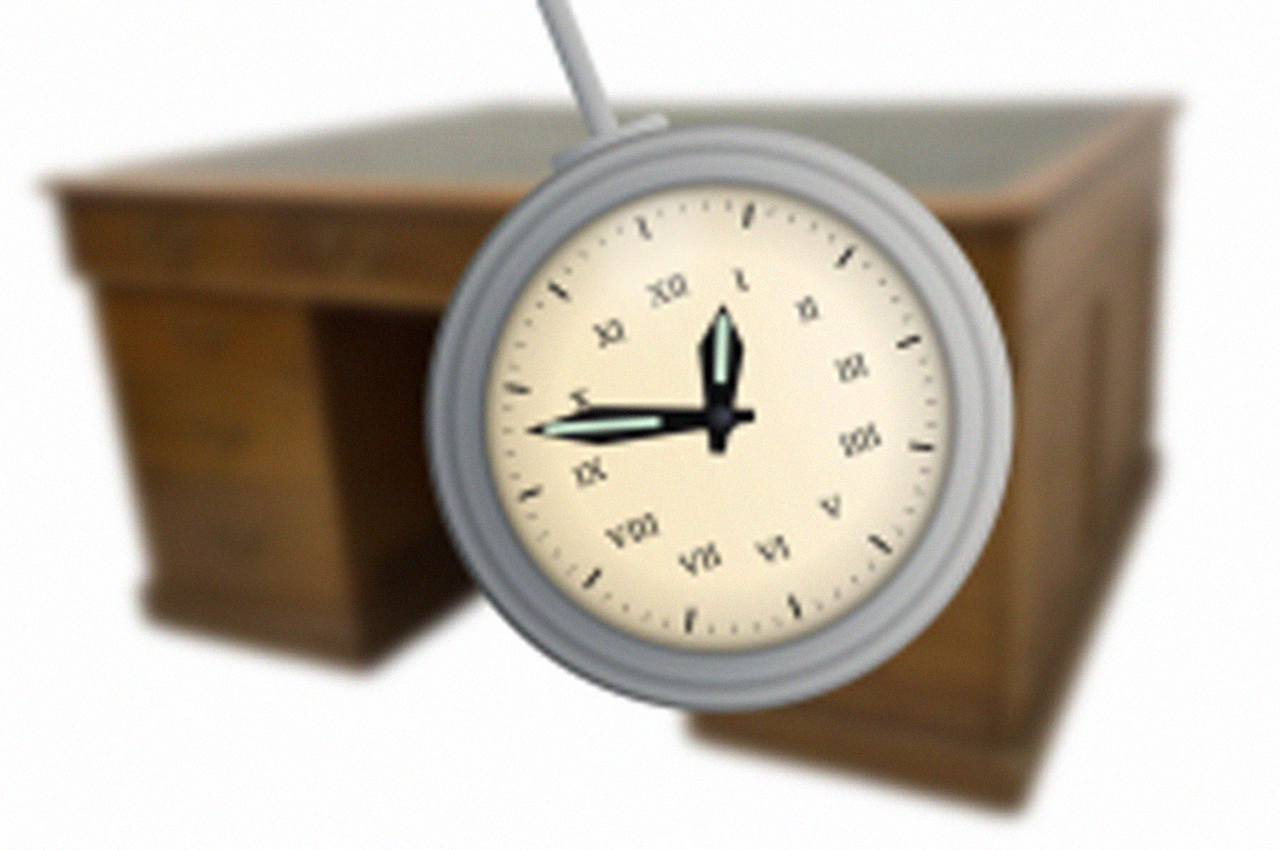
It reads 12,48
